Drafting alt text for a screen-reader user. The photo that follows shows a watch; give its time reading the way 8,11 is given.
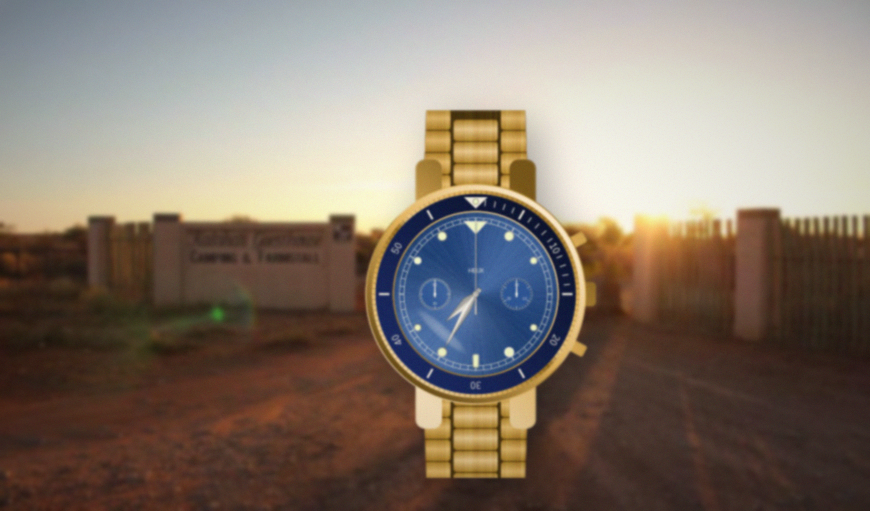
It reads 7,35
